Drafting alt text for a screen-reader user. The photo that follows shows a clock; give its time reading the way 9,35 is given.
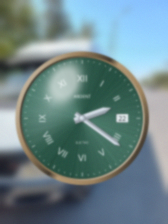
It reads 2,21
